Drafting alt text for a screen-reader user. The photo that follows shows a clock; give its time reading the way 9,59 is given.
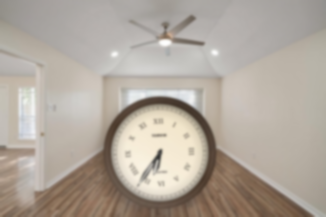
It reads 6,36
